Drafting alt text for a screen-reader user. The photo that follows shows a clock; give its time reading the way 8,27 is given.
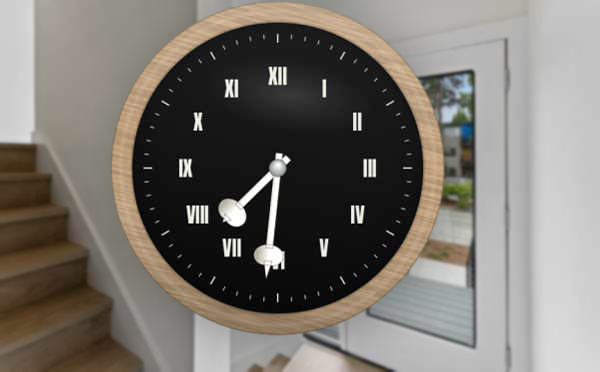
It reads 7,31
